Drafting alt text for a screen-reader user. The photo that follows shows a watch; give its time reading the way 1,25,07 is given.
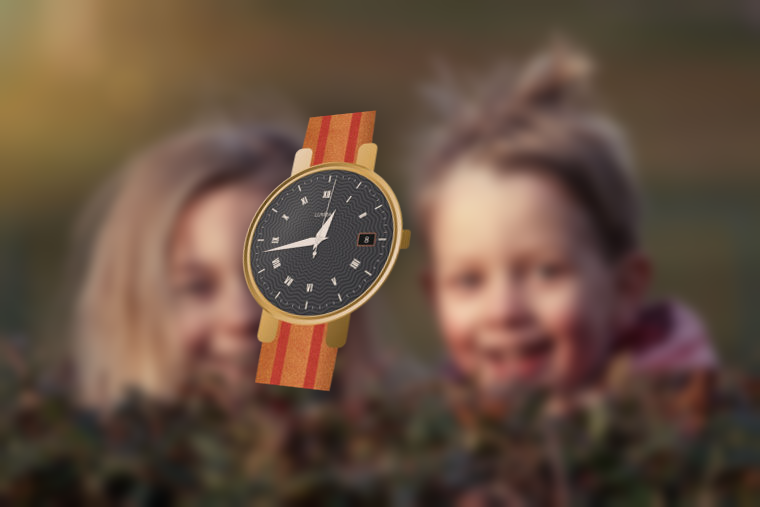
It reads 12,43,01
